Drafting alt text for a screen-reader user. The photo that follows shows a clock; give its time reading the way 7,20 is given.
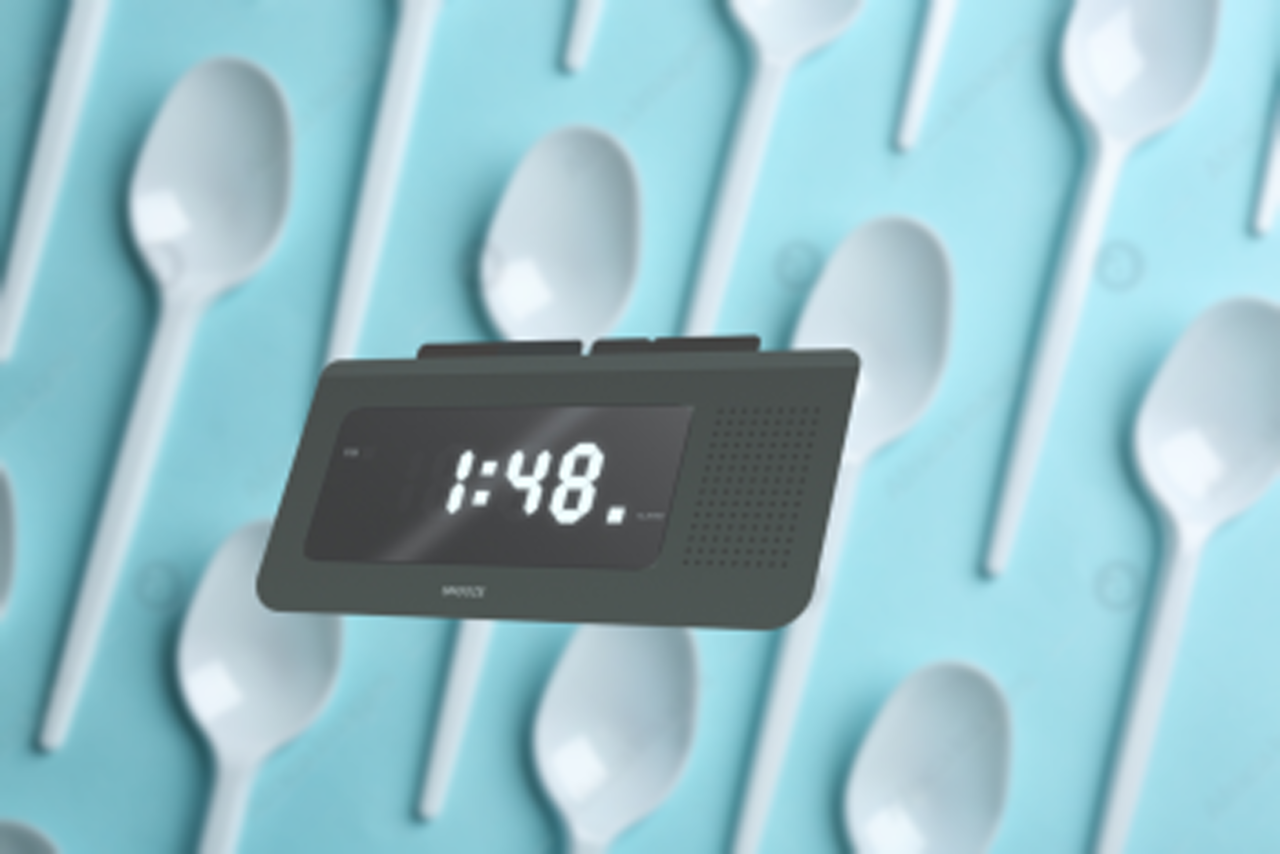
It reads 1,48
